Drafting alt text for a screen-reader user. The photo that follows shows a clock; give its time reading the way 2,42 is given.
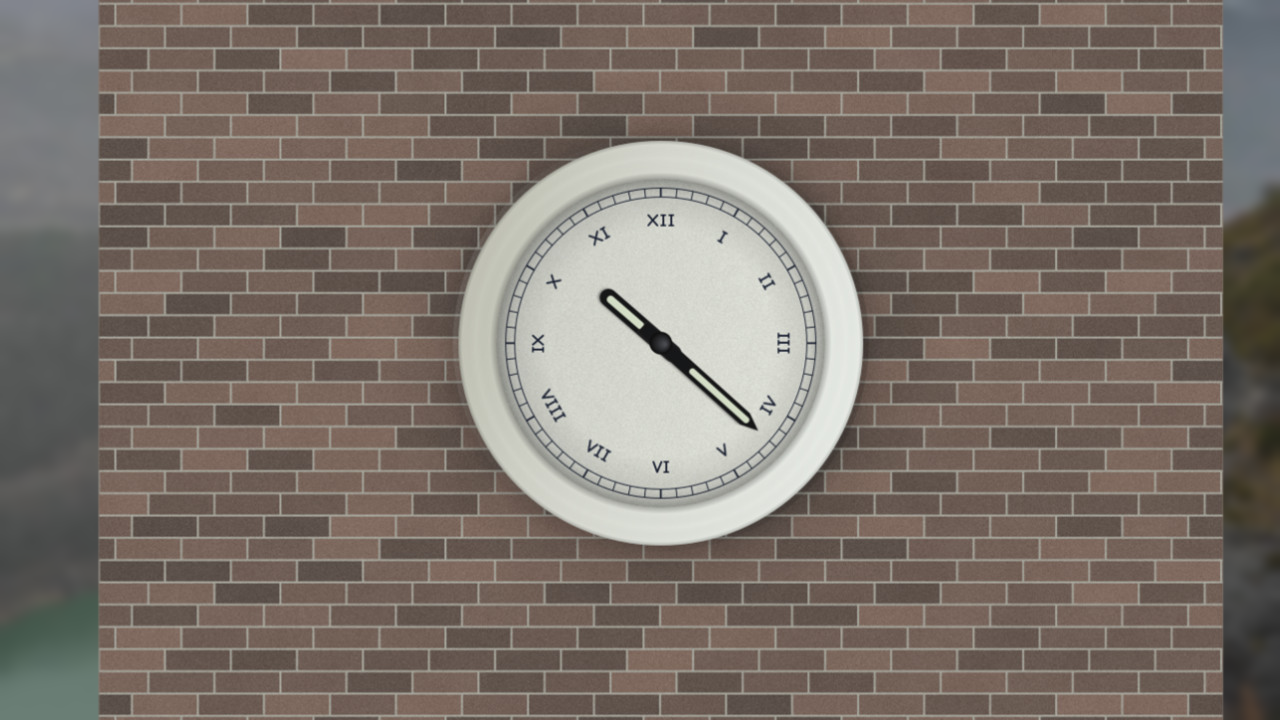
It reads 10,22
